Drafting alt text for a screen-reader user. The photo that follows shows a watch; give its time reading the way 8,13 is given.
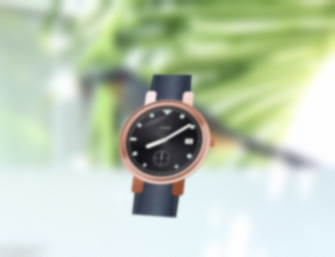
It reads 8,09
